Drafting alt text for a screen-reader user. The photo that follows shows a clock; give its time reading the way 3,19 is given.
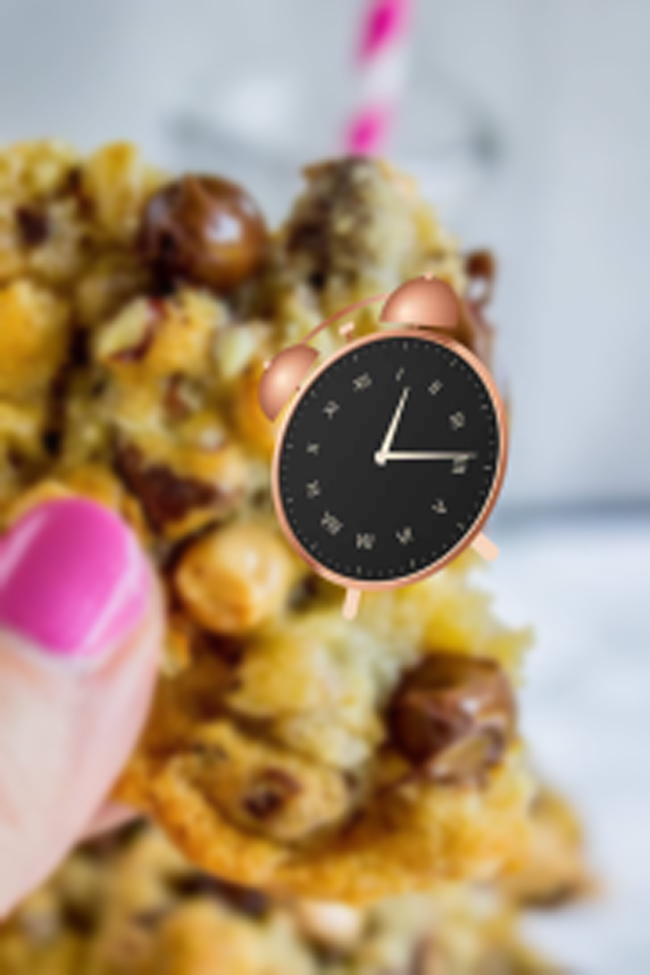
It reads 1,19
